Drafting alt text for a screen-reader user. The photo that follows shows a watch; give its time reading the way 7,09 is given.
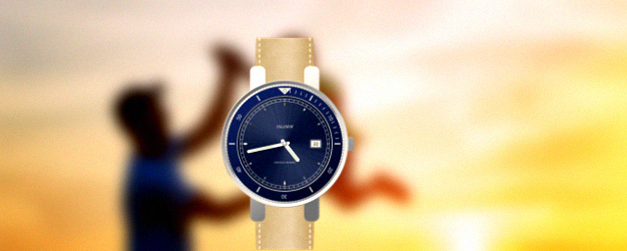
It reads 4,43
